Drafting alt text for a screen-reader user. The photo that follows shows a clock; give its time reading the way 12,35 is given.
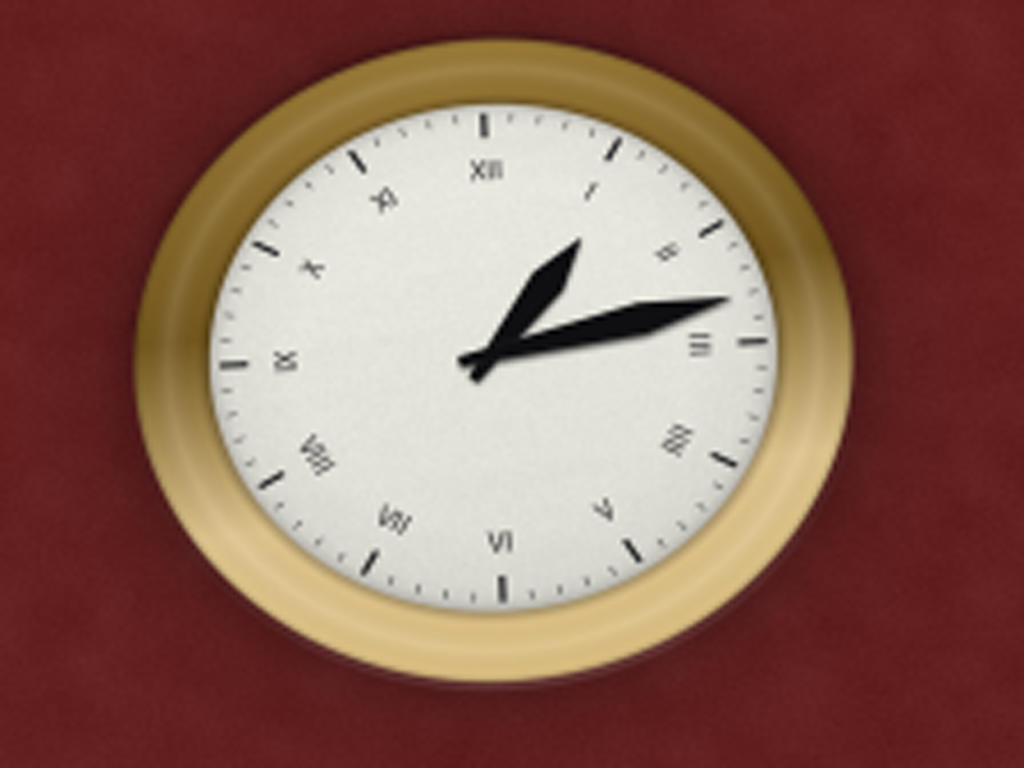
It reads 1,13
